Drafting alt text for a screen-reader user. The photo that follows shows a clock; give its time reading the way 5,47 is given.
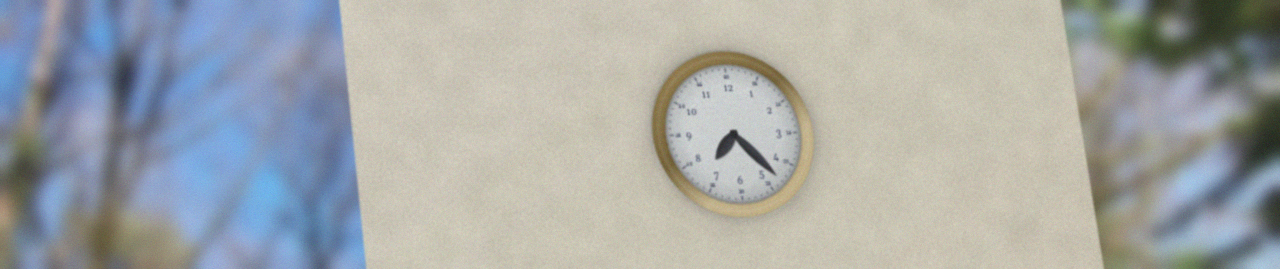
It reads 7,23
